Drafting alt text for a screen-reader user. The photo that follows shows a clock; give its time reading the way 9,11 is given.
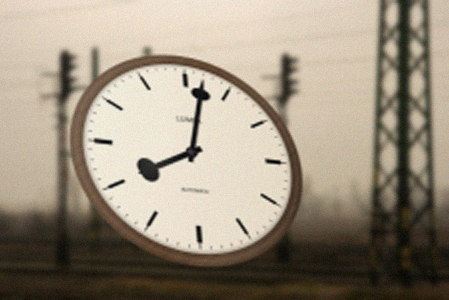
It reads 8,02
